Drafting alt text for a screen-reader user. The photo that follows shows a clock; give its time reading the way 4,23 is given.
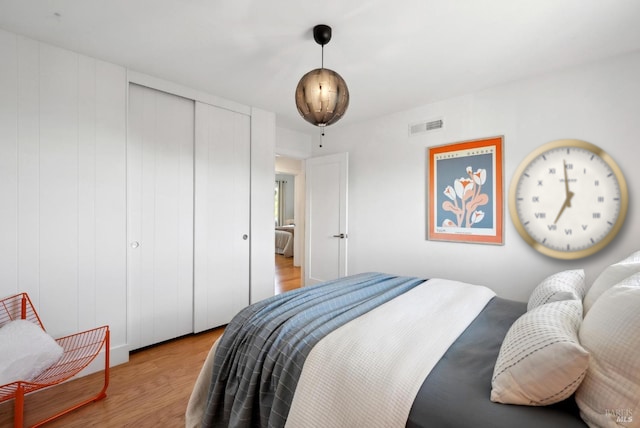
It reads 6,59
